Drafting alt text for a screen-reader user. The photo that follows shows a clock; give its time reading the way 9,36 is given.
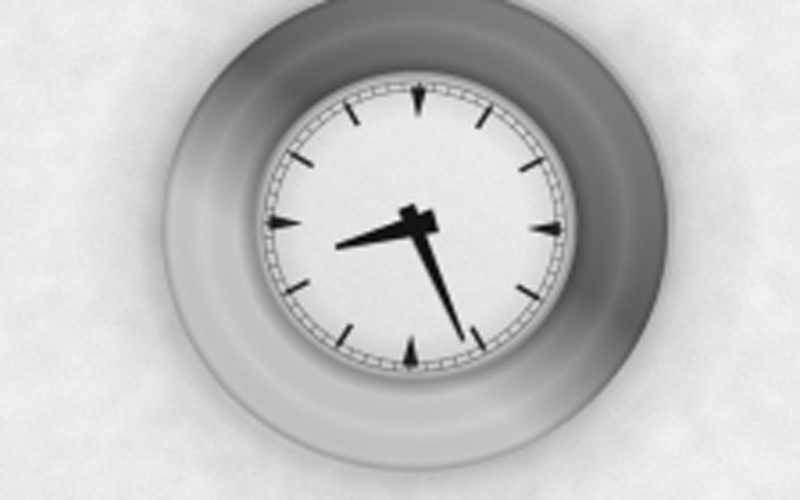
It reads 8,26
